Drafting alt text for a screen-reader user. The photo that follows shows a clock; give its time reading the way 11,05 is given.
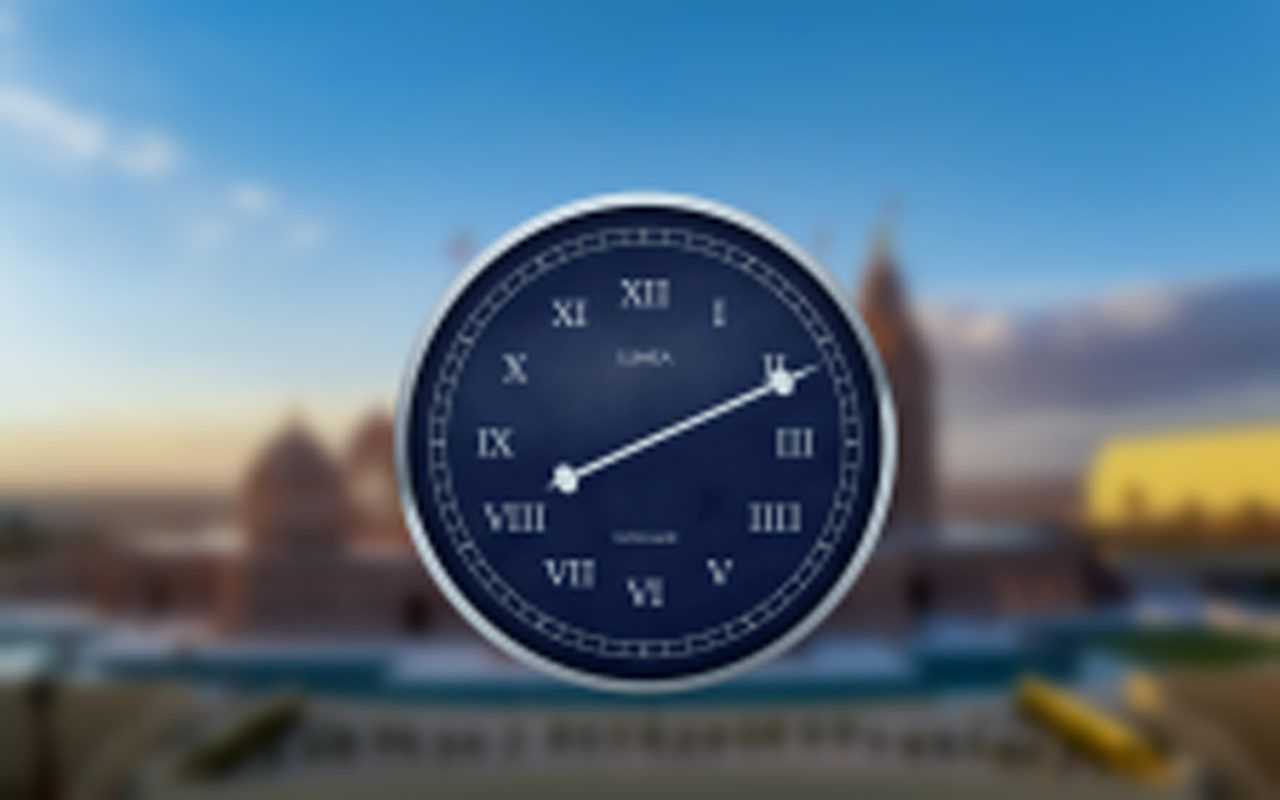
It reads 8,11
